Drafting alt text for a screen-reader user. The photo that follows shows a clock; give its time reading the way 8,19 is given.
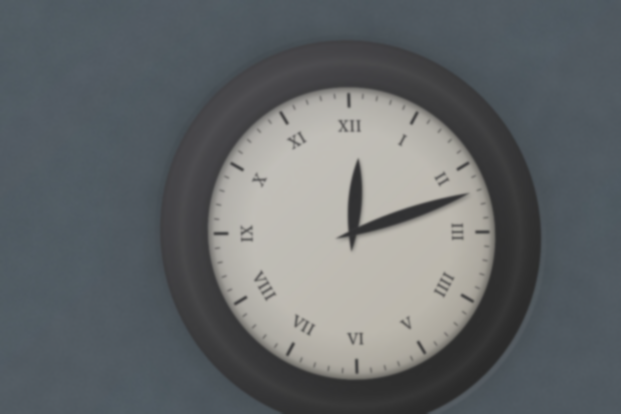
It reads 12,12
